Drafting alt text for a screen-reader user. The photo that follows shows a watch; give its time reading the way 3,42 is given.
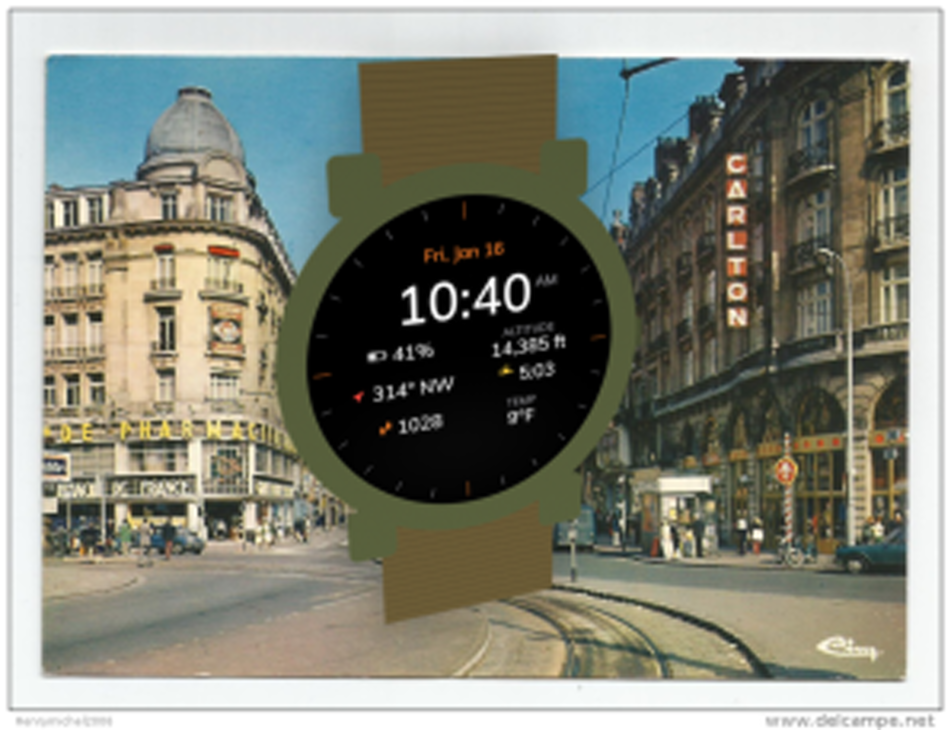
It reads 10,40
